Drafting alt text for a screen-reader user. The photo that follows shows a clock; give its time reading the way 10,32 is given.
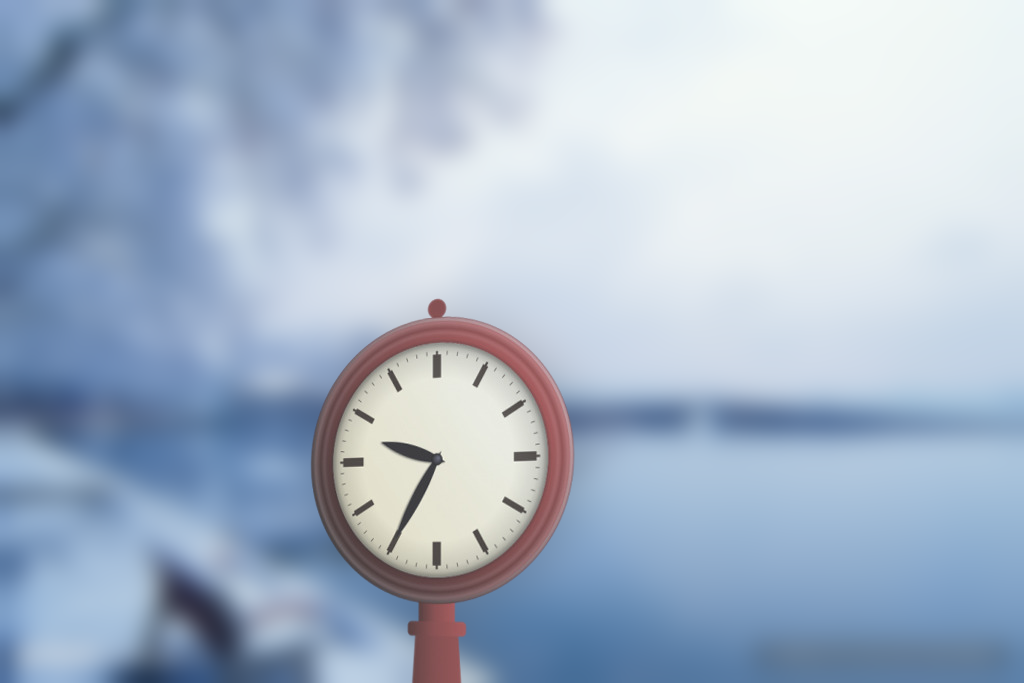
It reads 9,35
